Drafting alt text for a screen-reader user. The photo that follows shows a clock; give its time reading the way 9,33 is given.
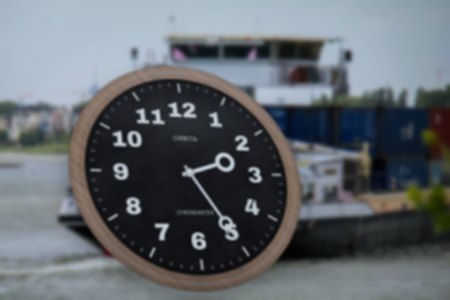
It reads 2,25
